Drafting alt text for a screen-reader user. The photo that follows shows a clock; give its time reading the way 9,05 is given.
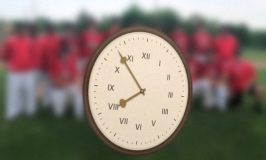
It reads 7,53
